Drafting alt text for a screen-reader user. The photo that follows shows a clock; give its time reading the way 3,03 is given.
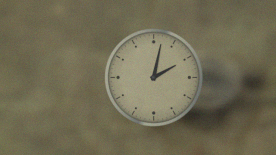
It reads 2,02
